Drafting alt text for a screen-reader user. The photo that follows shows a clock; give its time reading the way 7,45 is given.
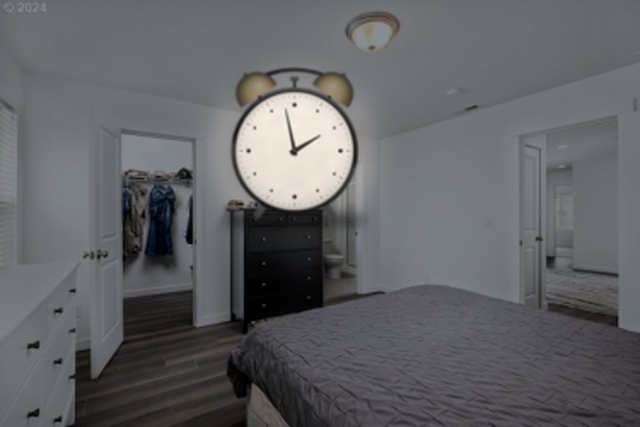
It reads 1,58
